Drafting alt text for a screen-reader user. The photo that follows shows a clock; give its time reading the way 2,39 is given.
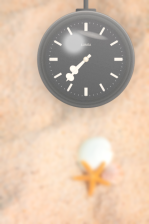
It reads 7,37
